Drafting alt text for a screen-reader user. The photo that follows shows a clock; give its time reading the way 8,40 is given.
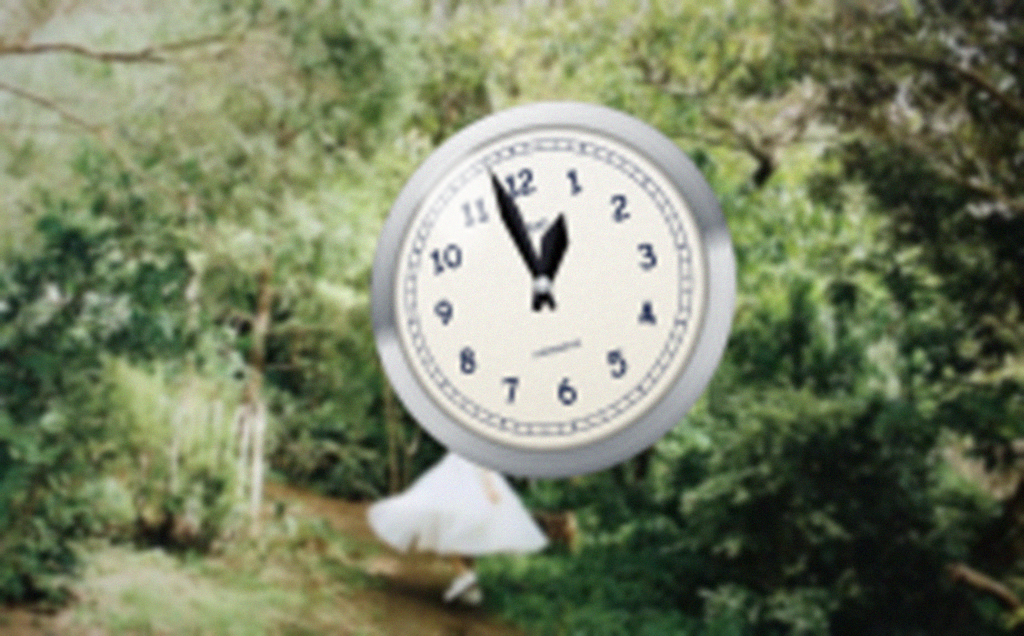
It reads 12,58
